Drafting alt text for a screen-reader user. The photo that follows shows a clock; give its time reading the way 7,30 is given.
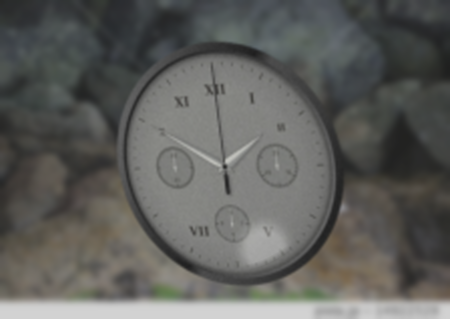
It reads 1,50
